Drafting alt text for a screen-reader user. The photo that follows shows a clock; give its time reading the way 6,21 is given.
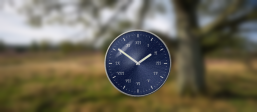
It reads 1,51
